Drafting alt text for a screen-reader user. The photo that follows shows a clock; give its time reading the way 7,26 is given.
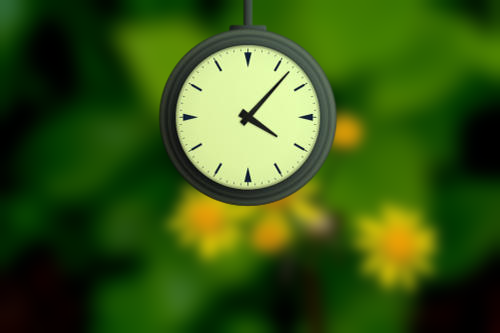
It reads 4,07
